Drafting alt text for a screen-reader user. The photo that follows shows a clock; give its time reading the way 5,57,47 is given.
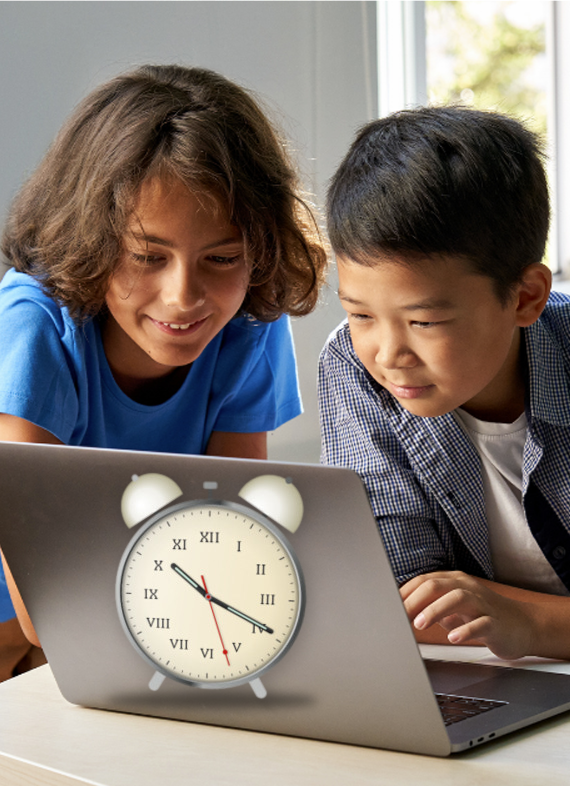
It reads 10,19,27
